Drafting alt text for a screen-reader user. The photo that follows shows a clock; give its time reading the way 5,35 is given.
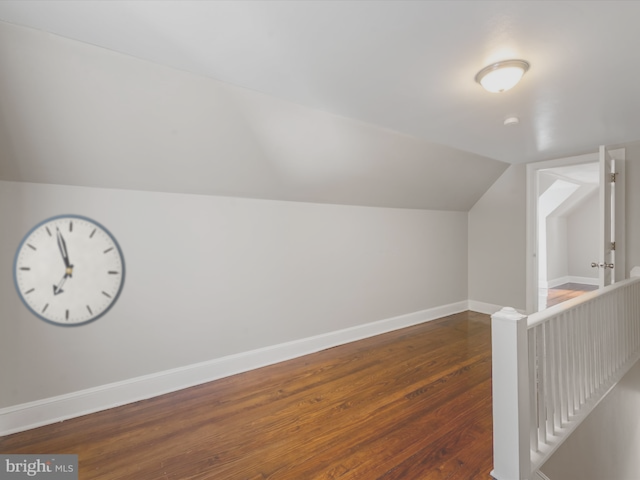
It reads 6,57
